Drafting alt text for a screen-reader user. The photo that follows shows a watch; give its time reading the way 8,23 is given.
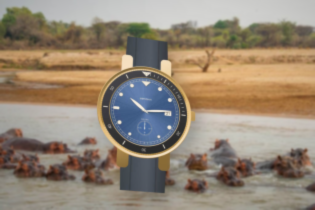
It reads 10,14
